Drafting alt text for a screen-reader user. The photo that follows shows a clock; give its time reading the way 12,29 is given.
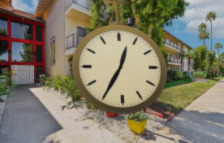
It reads 12,35
